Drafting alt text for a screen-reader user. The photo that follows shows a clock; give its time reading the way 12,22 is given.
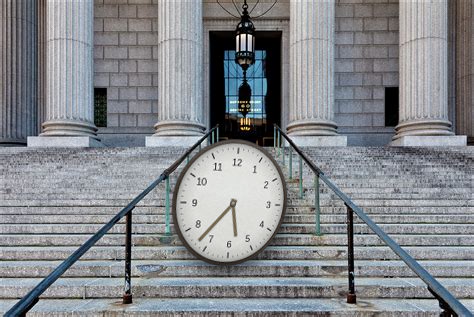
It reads 5,37
